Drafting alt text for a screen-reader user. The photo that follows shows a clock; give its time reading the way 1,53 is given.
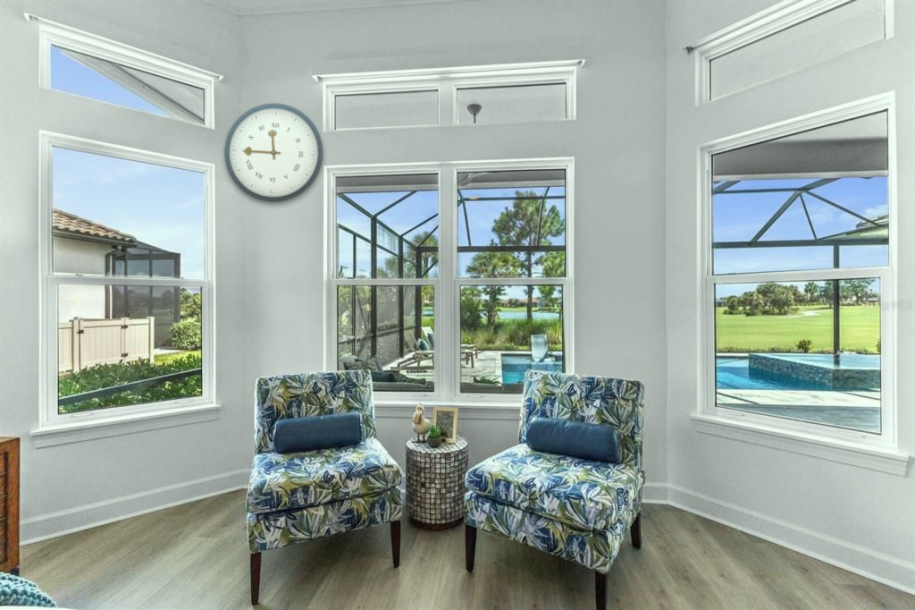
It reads 11,45
